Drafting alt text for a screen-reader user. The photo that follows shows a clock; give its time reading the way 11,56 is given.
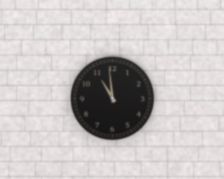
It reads 10,59
